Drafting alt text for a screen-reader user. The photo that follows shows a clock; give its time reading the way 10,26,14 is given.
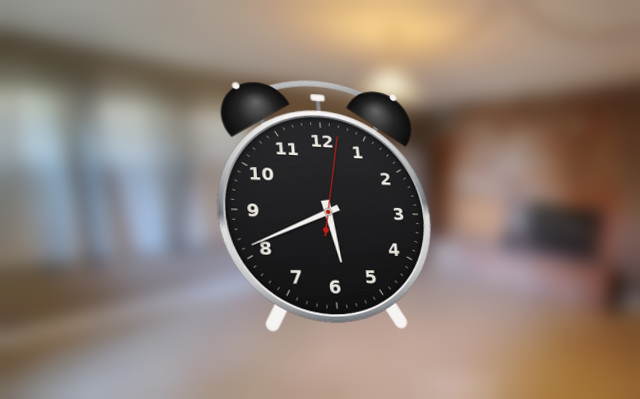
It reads 5,41,02
